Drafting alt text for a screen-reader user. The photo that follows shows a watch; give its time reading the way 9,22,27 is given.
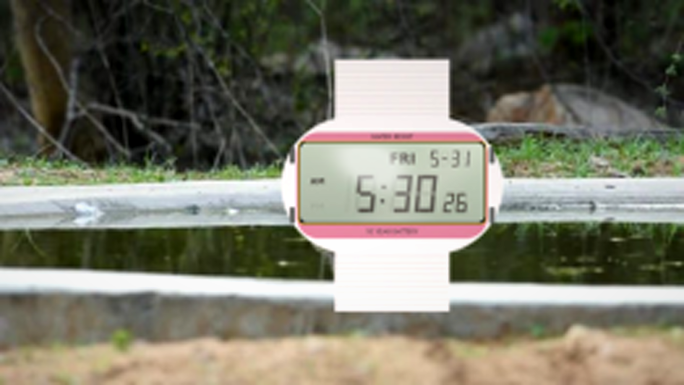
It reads 5,30,26
